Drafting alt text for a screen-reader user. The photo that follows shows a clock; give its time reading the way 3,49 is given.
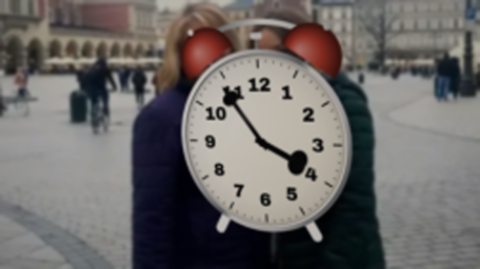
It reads 3,54
